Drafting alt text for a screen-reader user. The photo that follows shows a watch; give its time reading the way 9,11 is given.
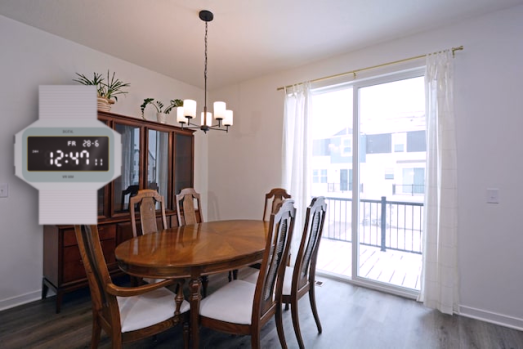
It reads 12,47
